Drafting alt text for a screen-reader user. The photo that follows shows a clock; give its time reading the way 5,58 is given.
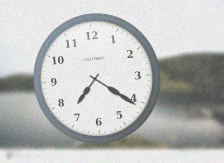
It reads 7,21
